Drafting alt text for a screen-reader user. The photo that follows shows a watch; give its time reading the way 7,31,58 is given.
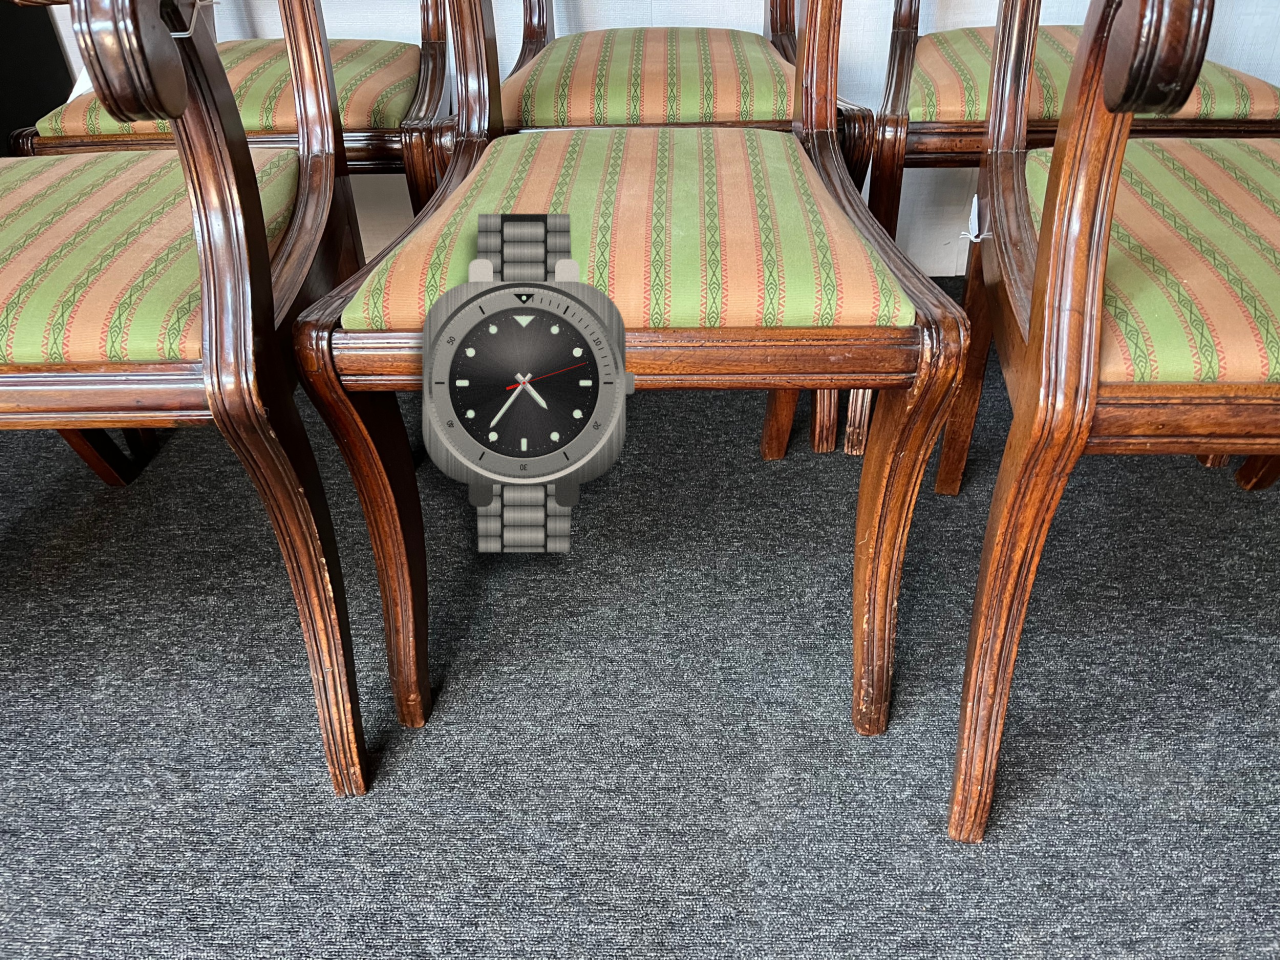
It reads 4,36,12
